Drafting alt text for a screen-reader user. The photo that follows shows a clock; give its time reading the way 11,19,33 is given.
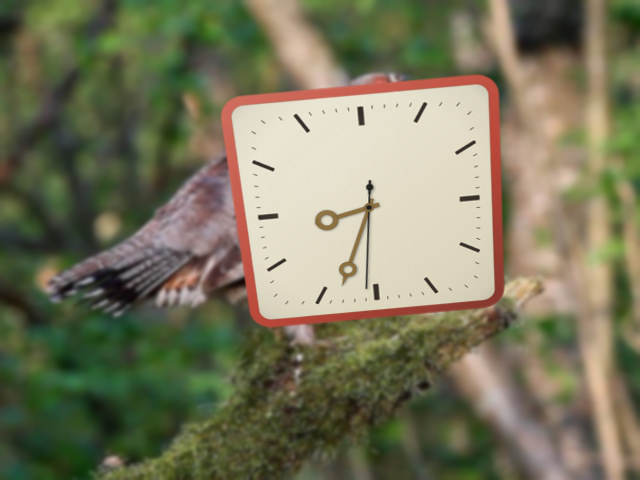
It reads 8,33,31
